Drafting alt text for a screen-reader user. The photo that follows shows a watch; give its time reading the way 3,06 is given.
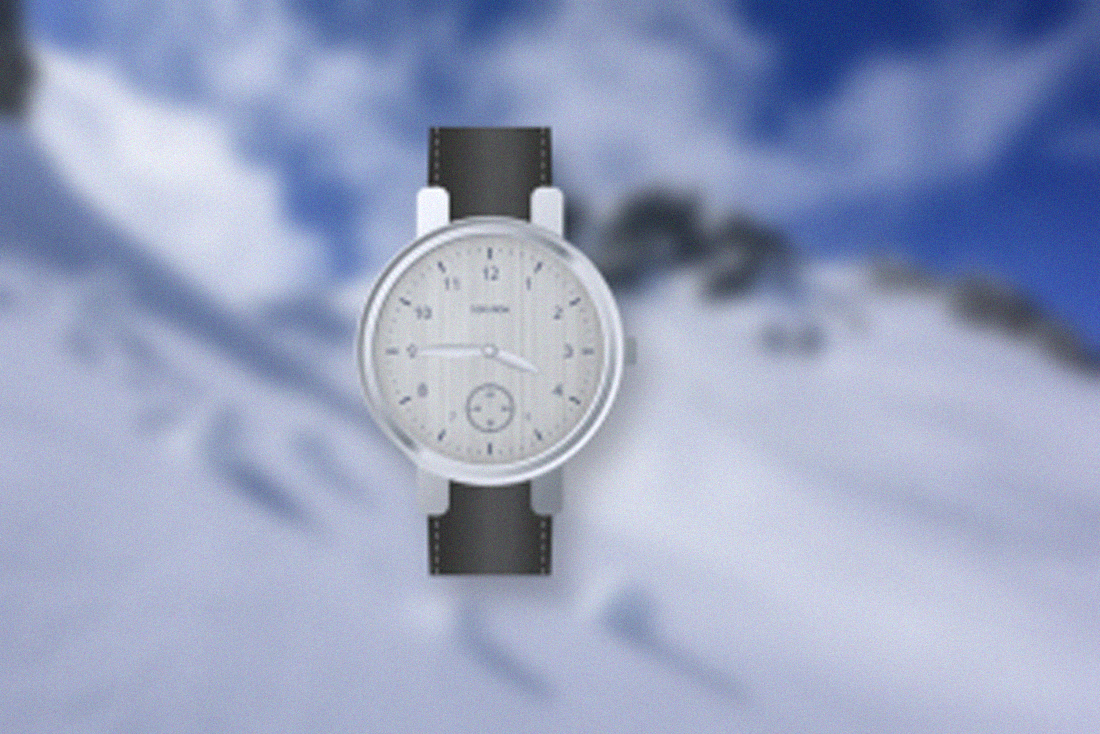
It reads 3,45
